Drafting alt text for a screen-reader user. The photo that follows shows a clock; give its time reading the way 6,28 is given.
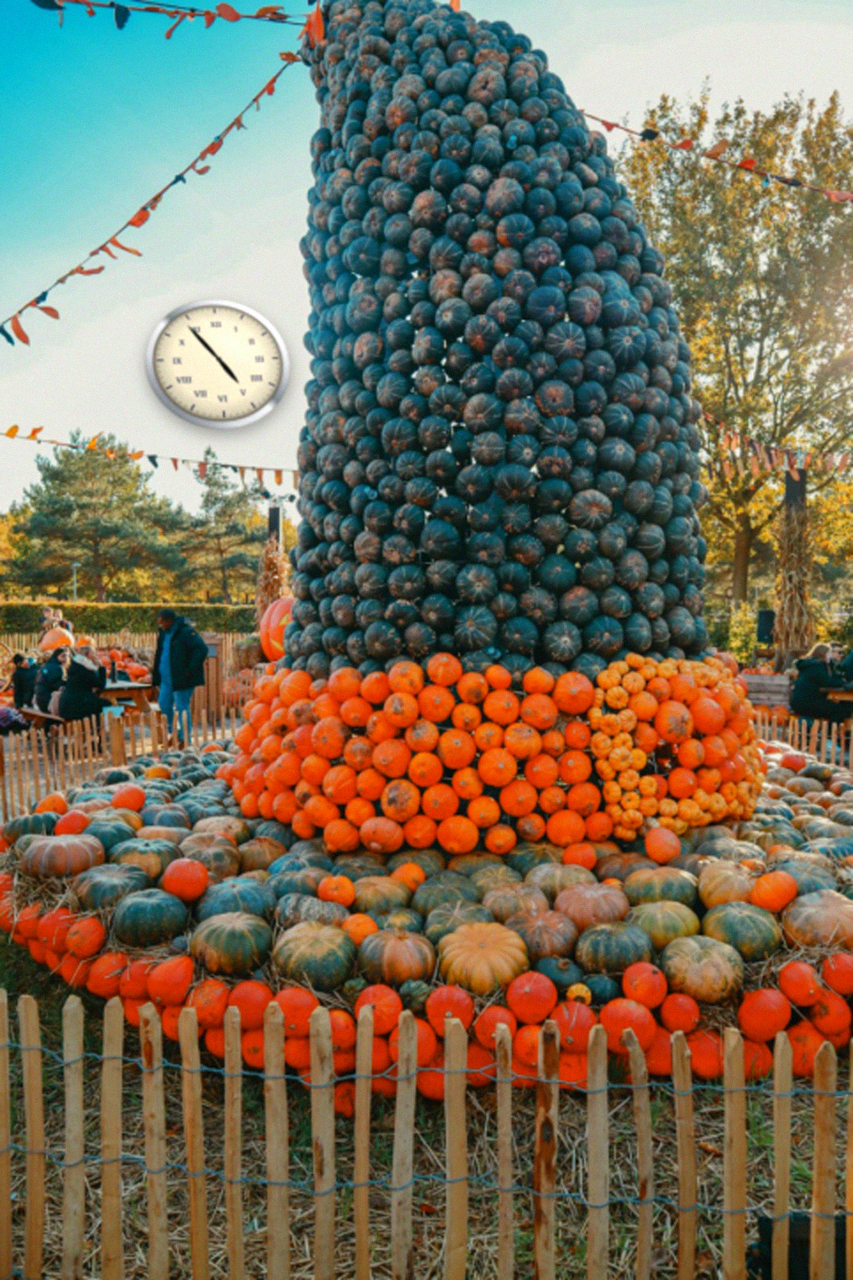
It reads 4,54
